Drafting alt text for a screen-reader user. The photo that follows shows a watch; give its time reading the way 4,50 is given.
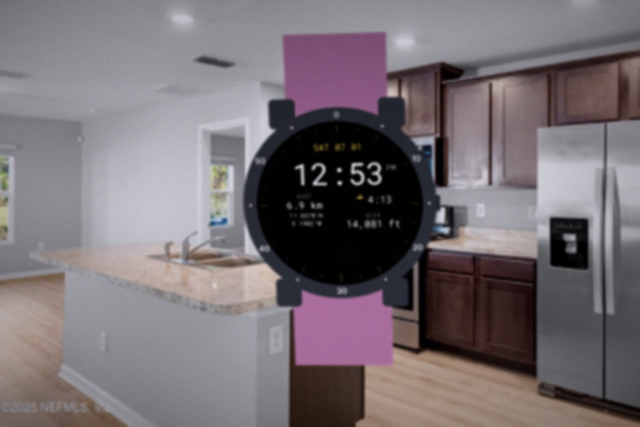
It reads 12,53
